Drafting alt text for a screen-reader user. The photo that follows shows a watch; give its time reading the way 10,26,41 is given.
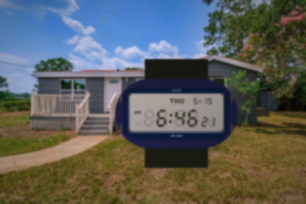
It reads 6,46,21
